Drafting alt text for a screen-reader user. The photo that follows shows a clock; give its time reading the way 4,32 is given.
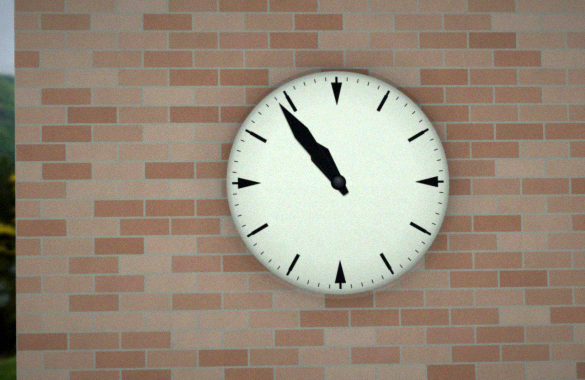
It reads 10,54
